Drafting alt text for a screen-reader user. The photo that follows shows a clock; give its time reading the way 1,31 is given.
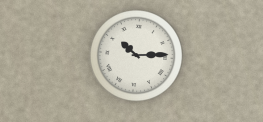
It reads 10,14
